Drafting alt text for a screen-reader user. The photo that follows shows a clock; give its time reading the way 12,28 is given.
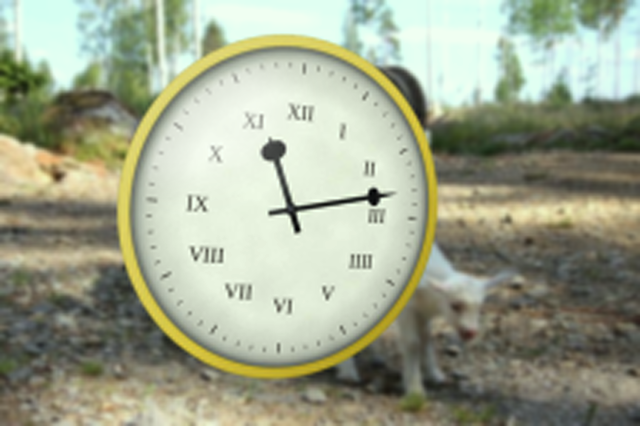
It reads 11,13
